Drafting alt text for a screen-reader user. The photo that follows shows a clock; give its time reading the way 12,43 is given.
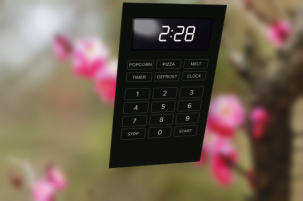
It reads 2,28
